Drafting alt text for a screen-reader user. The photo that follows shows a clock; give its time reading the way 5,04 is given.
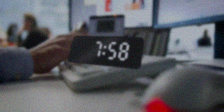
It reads 7,58
